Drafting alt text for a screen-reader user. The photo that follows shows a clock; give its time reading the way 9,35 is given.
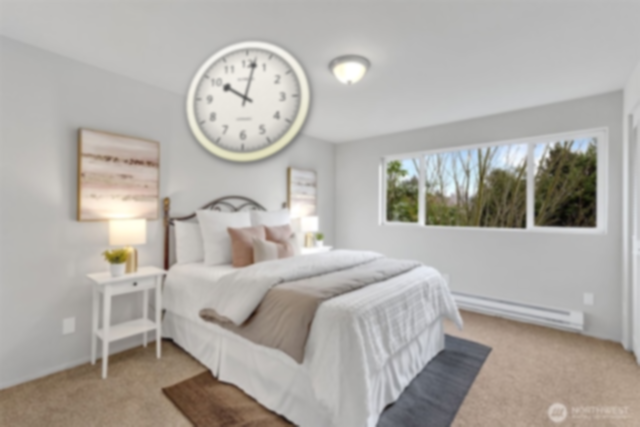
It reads 10,02
